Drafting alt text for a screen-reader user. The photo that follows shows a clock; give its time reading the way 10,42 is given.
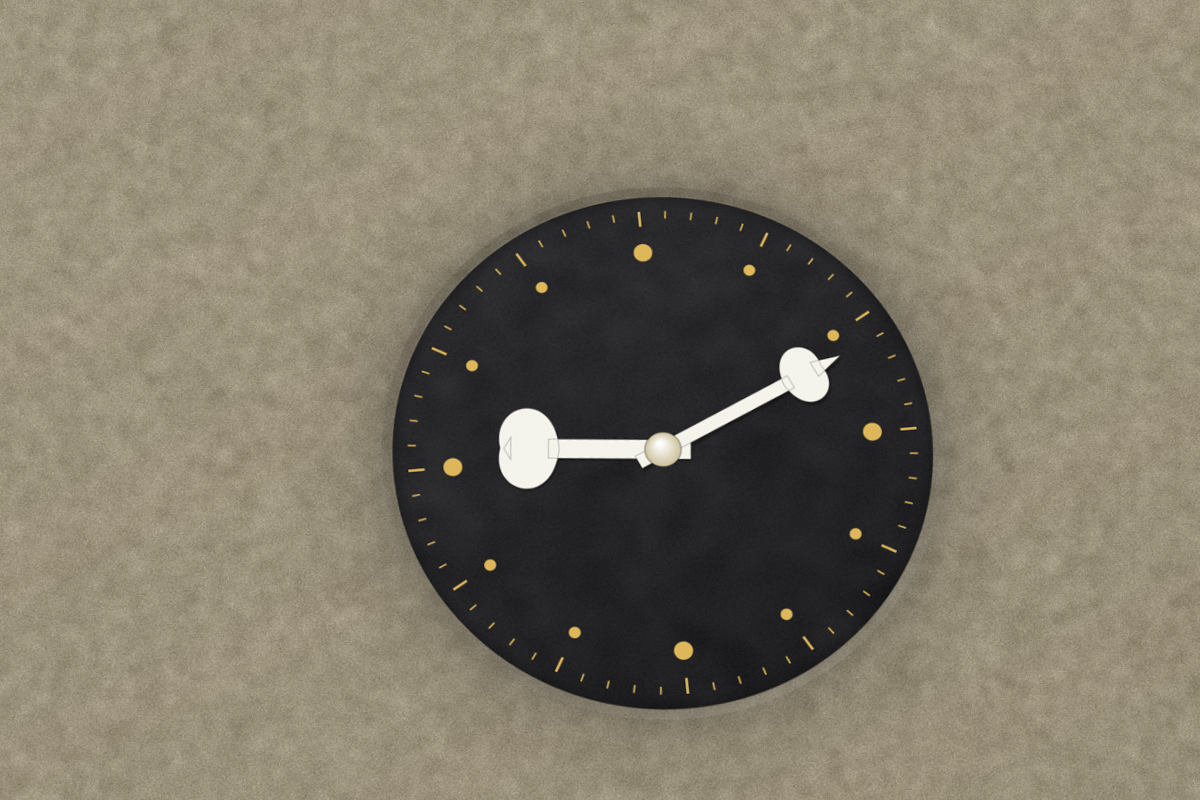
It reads 9,11
